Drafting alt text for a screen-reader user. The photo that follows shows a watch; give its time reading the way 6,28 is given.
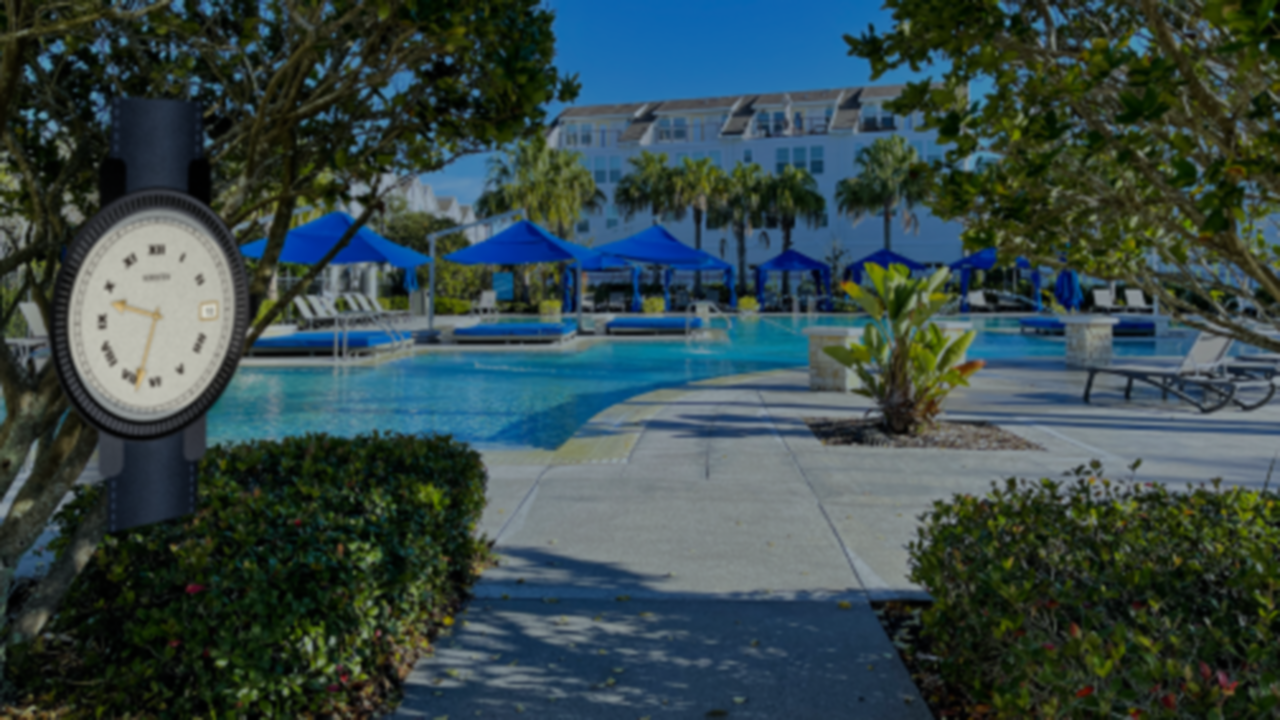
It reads 9,33
